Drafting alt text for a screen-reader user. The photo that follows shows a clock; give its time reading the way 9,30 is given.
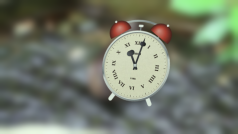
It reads 11,02
